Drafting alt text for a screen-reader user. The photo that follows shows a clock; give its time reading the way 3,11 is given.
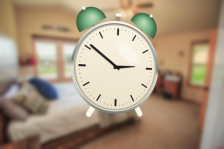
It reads 2,51
